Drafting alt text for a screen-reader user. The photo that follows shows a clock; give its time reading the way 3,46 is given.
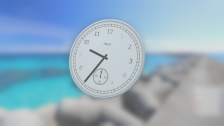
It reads 9,35
